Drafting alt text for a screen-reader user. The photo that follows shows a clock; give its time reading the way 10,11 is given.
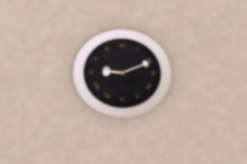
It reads 9,11
